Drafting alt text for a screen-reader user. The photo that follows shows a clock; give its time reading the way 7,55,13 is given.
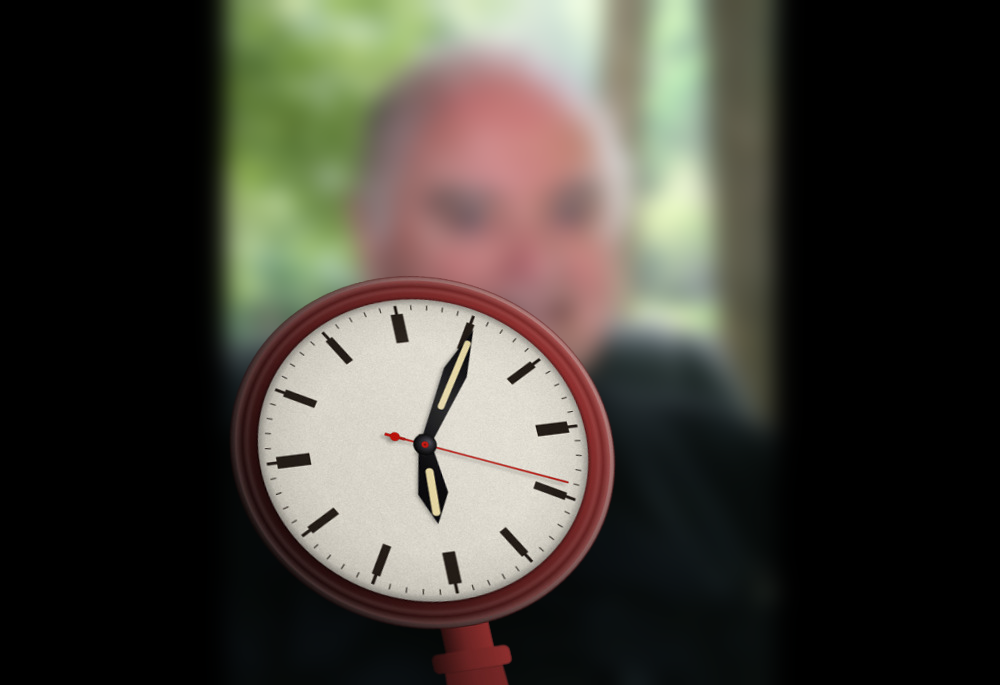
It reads 6,05,19
